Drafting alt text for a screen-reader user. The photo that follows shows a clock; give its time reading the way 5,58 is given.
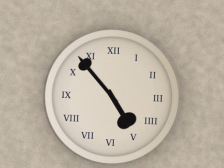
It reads 4,53
